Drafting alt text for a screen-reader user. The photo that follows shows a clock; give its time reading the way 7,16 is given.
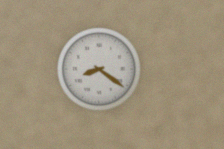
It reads 8,21
